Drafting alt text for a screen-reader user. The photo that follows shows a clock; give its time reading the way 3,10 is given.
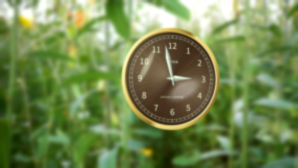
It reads 2,58
